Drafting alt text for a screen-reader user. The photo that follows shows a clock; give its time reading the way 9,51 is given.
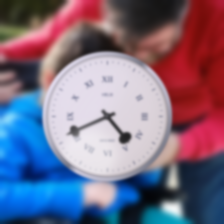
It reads 4,41
